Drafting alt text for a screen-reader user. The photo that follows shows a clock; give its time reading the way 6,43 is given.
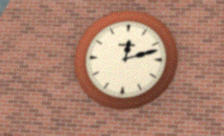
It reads 12,12
